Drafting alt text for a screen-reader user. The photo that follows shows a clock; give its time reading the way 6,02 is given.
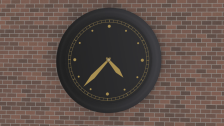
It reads 4,37
